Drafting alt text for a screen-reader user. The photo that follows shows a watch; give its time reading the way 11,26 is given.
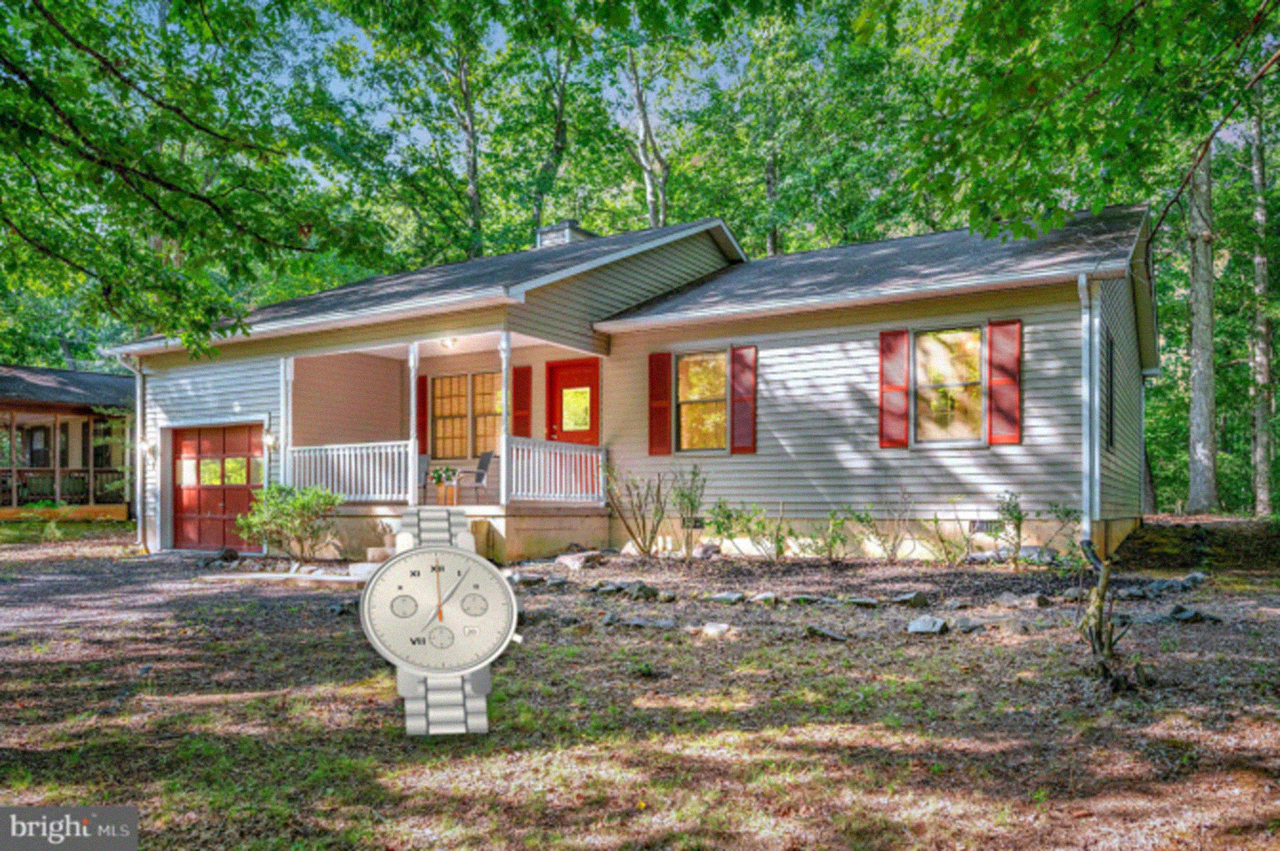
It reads 7,06
